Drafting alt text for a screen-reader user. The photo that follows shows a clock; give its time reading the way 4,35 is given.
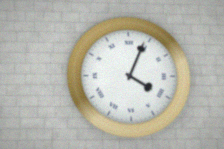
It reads 4,04
